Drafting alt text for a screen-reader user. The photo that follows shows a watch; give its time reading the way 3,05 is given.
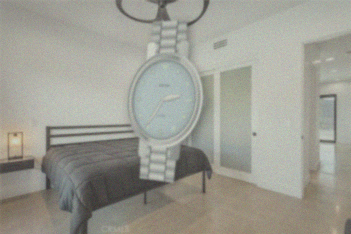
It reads 2,36
